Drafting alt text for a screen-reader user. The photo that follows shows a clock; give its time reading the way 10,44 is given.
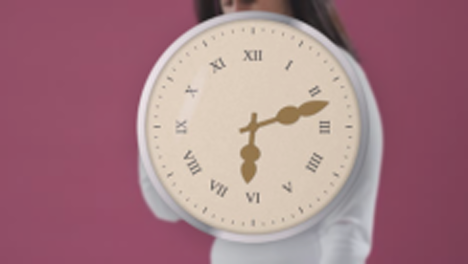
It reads 6,12
